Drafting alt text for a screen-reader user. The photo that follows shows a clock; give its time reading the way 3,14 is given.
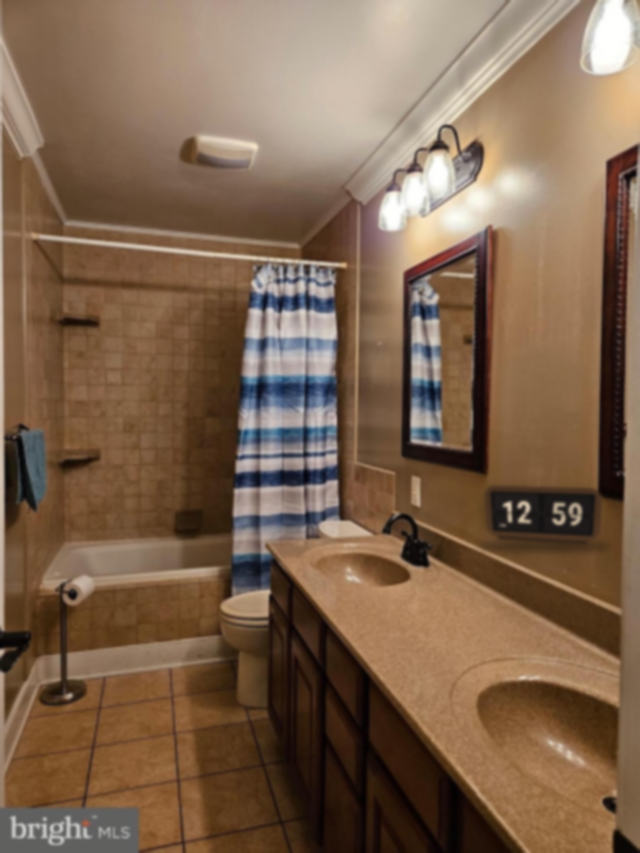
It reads 12,59
